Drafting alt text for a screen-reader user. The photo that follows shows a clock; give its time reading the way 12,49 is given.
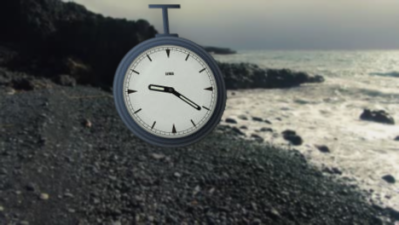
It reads 9,21
